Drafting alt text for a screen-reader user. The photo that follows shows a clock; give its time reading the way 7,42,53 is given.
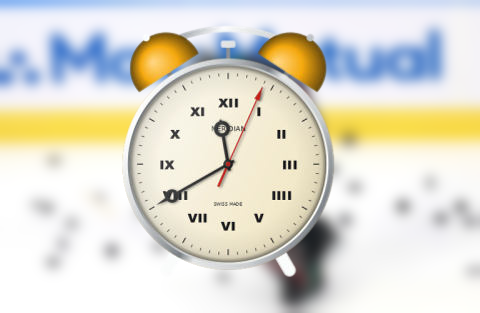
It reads 11,40,04
